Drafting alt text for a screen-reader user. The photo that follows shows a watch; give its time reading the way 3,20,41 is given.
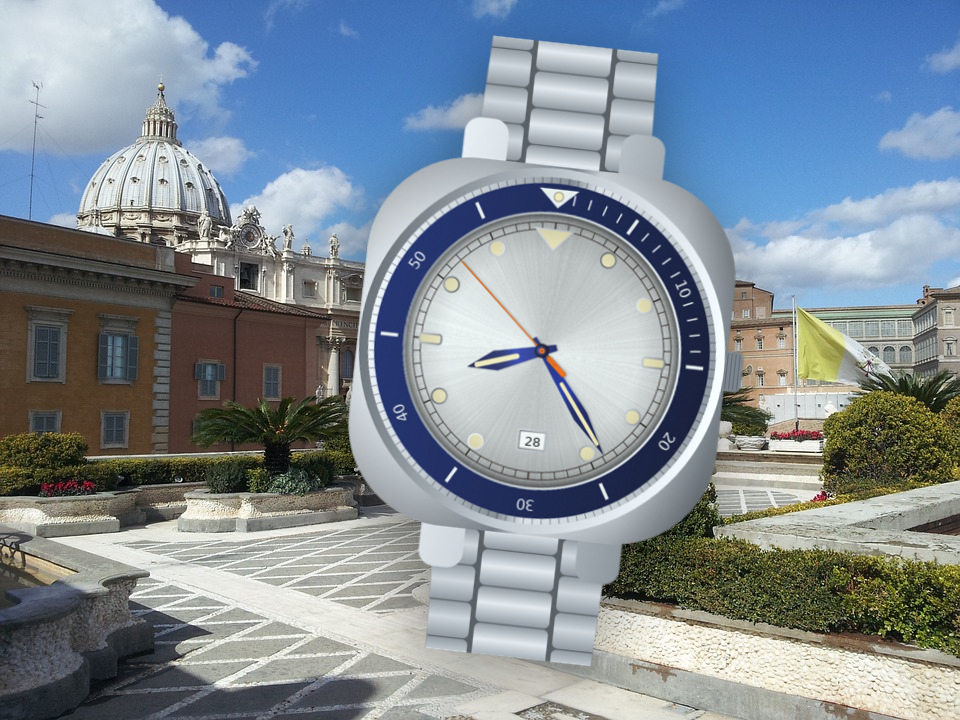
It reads 8,23,52
